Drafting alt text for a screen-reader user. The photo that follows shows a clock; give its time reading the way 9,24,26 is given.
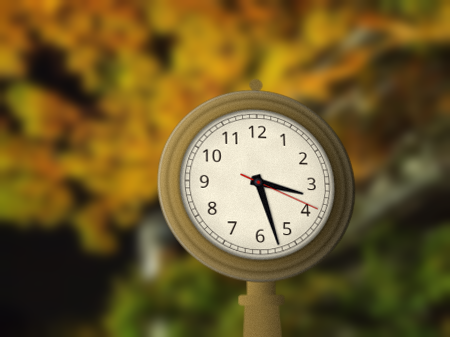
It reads 3,27,19
